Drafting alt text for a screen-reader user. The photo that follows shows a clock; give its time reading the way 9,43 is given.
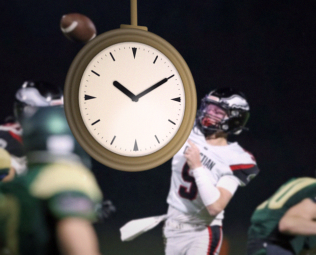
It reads 10,10
